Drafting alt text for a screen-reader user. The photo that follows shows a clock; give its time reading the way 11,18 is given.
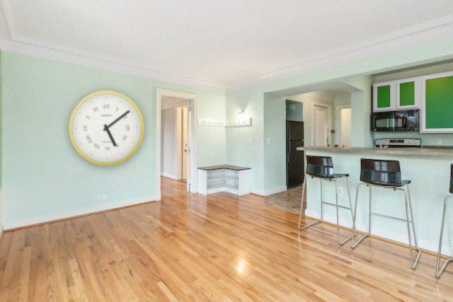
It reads 5,09
